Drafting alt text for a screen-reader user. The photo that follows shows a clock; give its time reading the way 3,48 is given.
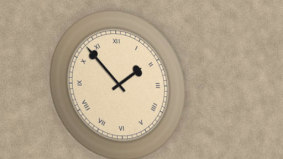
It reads 1,53
